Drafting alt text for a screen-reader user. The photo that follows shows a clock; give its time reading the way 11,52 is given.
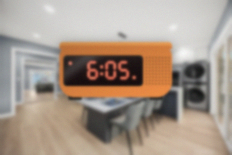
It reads 6,05
